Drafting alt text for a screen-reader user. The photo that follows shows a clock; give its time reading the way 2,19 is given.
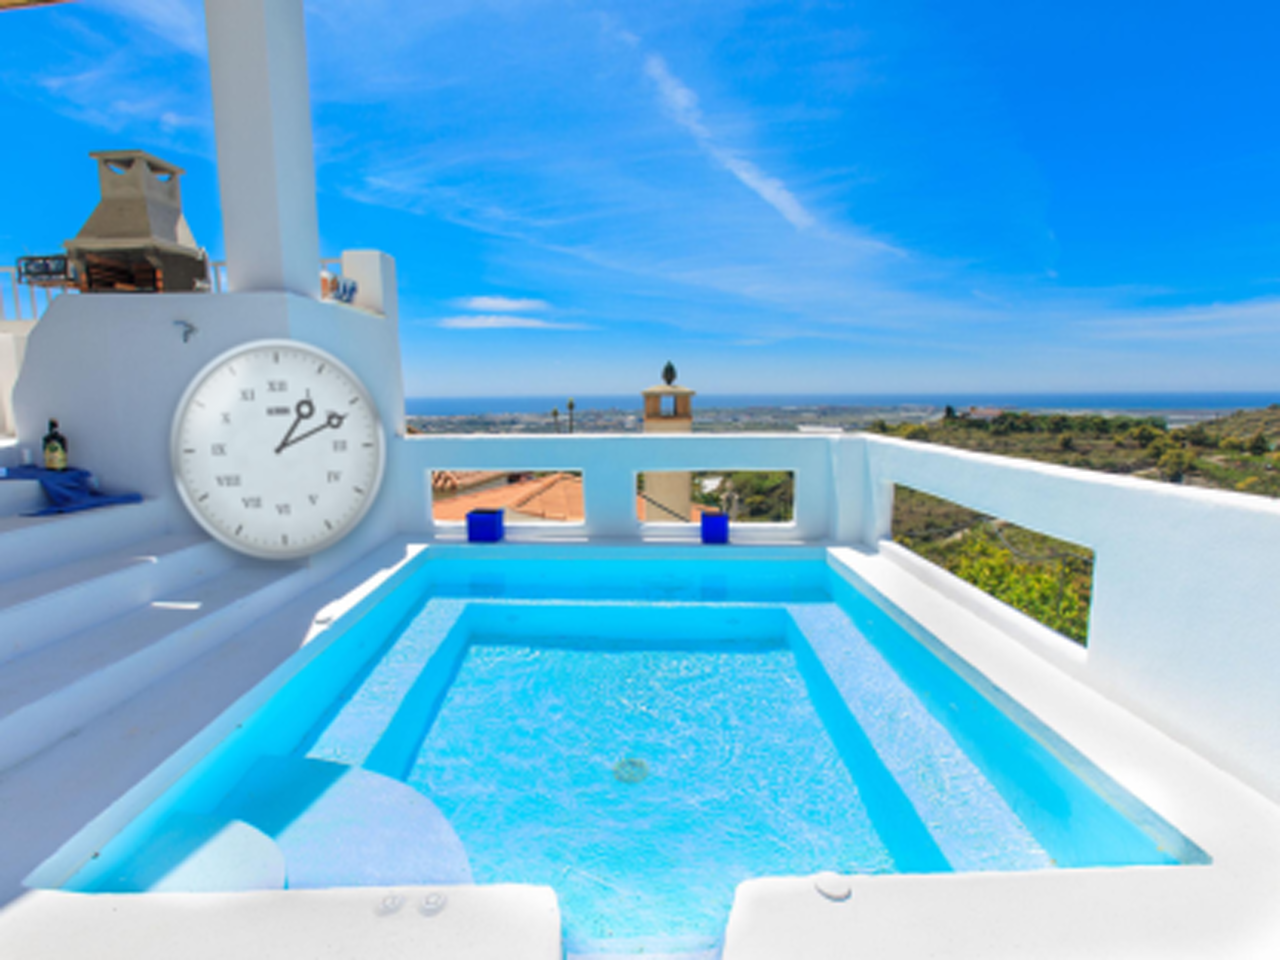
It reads 1,11
